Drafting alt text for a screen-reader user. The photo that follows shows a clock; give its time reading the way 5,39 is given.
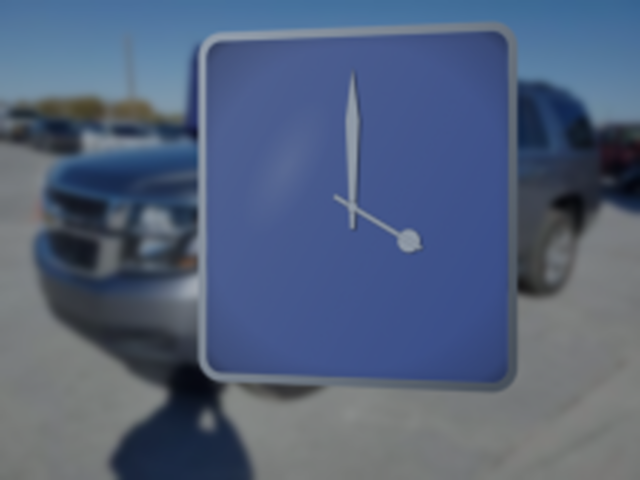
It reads 4,00
